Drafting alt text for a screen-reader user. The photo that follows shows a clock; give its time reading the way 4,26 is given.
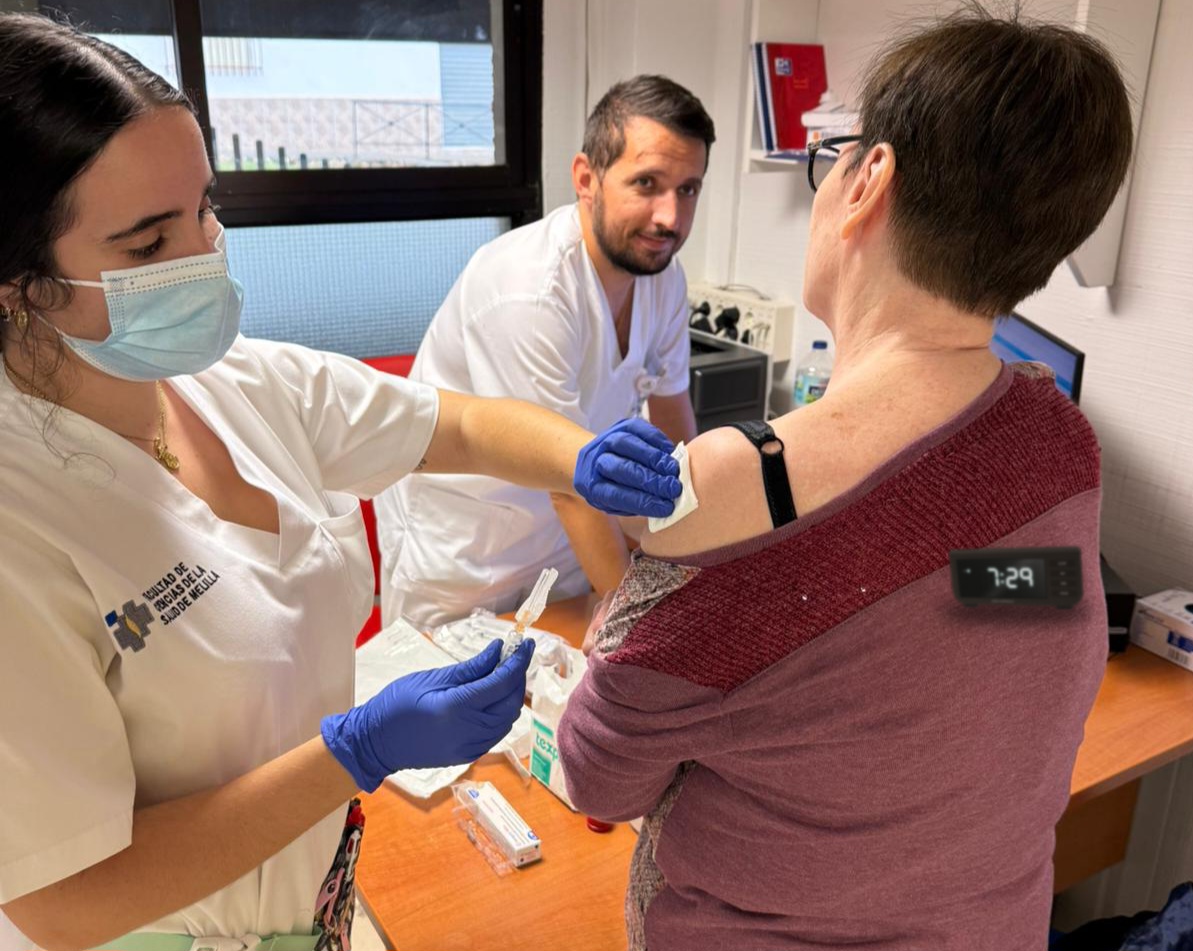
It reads 7,29
